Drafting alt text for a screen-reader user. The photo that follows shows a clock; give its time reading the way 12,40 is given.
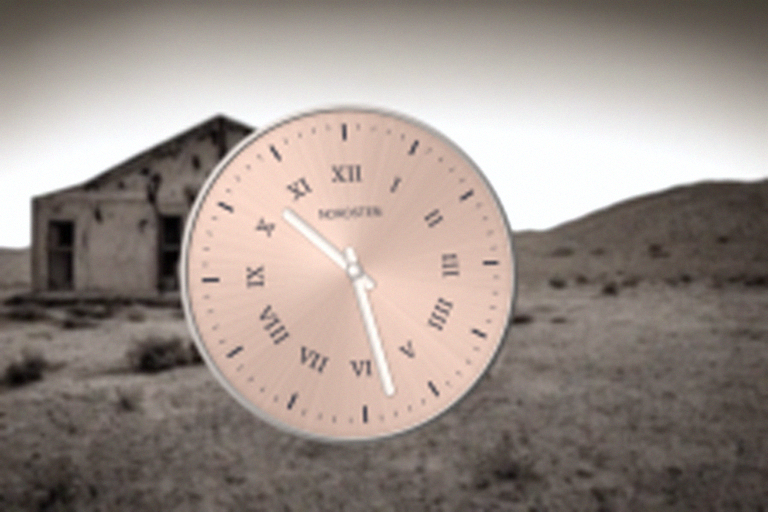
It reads 10,28
